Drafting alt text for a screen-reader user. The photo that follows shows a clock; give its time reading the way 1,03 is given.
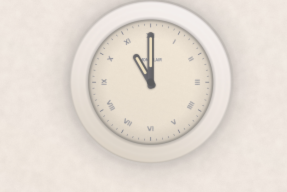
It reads 11,00
